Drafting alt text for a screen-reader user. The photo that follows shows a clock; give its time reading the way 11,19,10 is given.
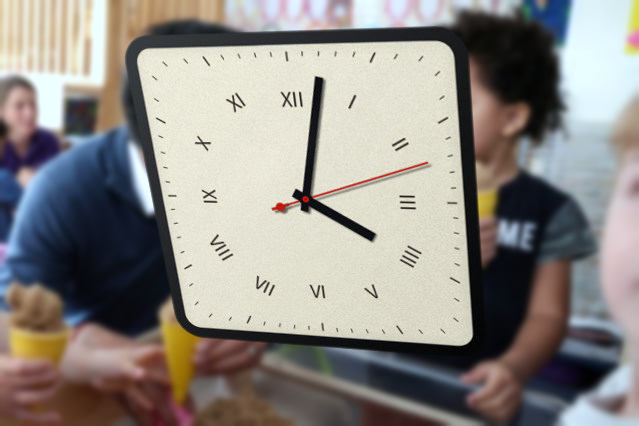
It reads 4,02,12
